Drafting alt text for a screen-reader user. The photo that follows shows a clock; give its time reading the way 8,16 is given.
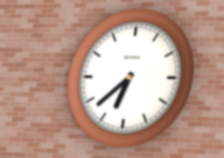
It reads 6,38
